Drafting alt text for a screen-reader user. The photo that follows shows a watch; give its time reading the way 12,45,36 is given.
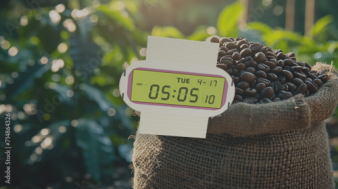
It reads 5,05,10
